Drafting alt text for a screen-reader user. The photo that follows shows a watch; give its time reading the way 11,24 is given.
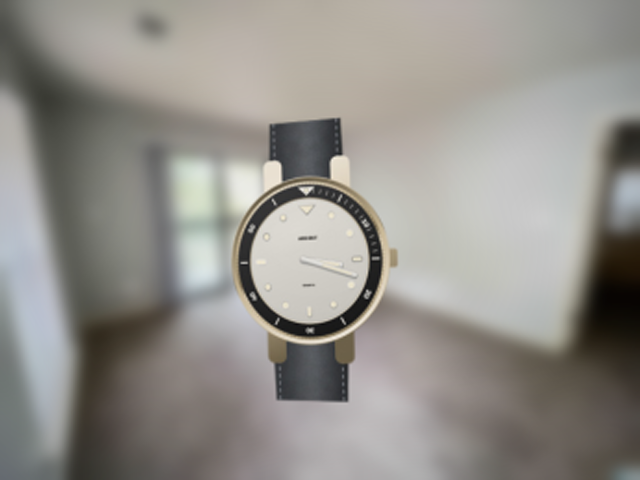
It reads 3,18
